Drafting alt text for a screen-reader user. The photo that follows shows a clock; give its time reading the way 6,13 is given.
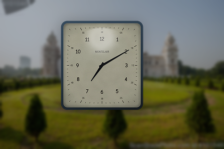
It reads 7,10
